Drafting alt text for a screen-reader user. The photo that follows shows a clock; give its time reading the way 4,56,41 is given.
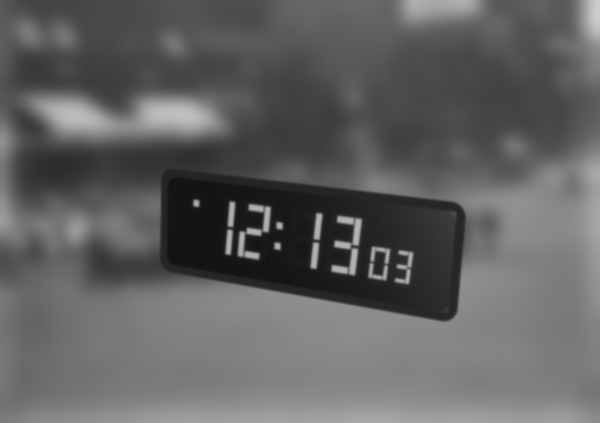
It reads 12,13,03
